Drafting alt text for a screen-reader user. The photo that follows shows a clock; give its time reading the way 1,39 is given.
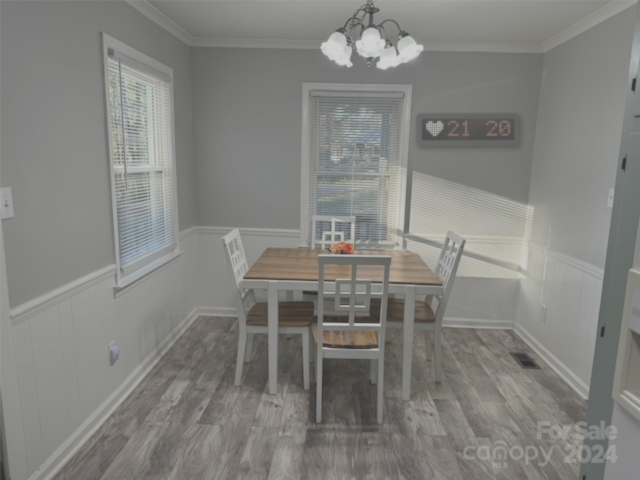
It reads 21,20
